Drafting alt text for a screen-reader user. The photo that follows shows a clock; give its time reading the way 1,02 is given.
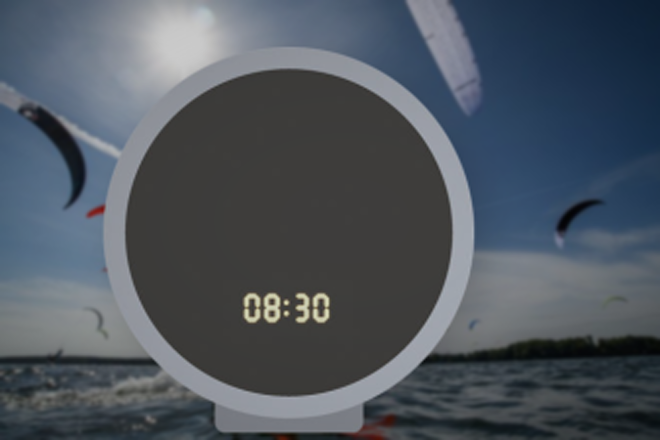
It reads 8,30
